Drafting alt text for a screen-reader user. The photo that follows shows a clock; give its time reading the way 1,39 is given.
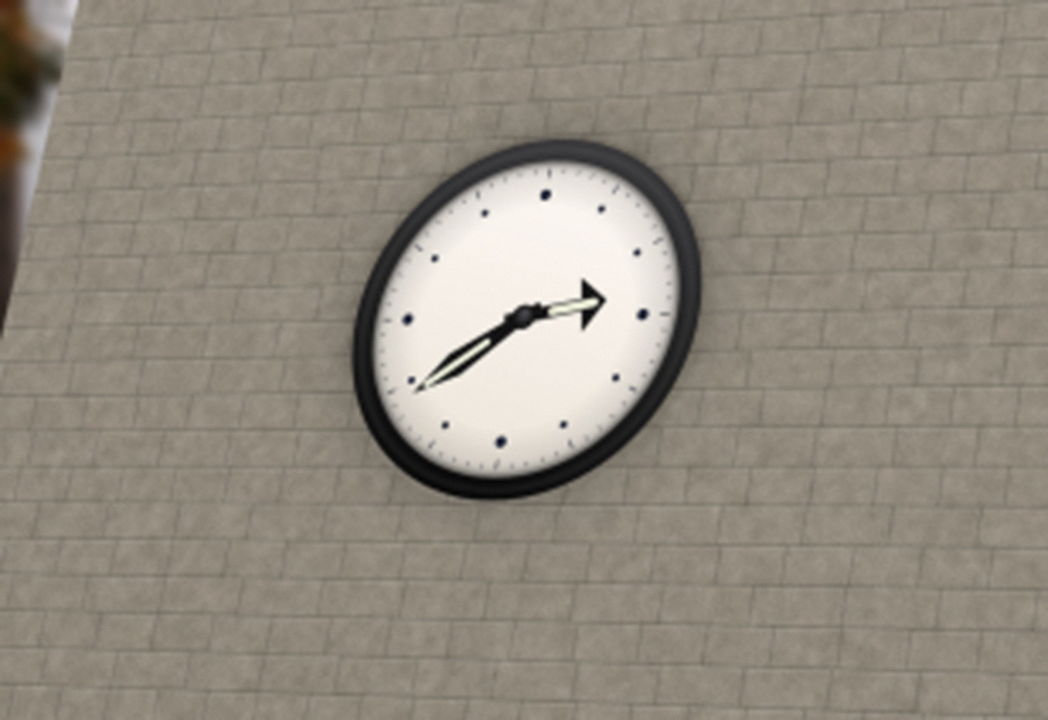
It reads 2,39
